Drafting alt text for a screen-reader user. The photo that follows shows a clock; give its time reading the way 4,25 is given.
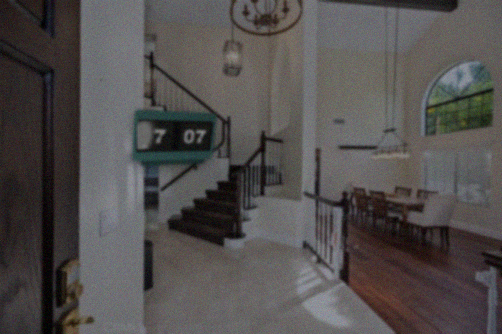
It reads 7,07
